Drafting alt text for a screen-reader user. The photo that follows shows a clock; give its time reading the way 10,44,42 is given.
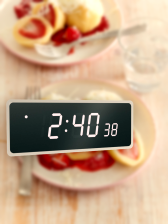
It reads 2,40,38
